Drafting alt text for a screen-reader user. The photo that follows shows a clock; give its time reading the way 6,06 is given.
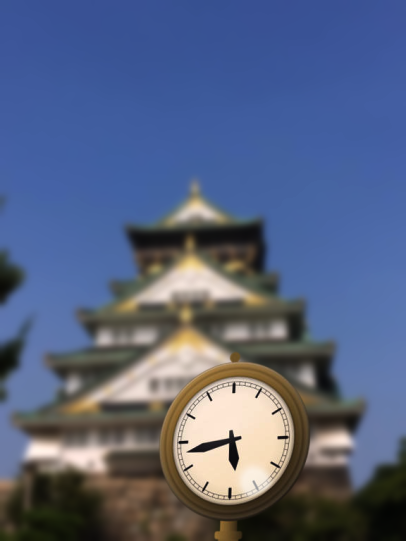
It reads 5,43
